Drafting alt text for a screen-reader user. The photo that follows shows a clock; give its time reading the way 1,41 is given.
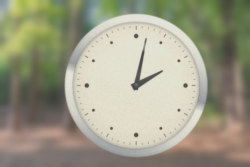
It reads 2,02
